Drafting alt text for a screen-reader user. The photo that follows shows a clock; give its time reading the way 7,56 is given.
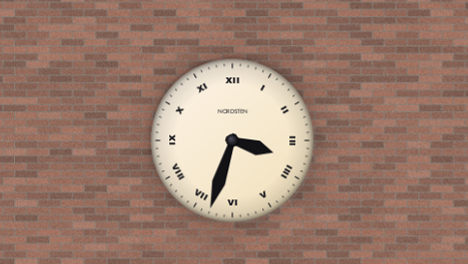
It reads 3,33
